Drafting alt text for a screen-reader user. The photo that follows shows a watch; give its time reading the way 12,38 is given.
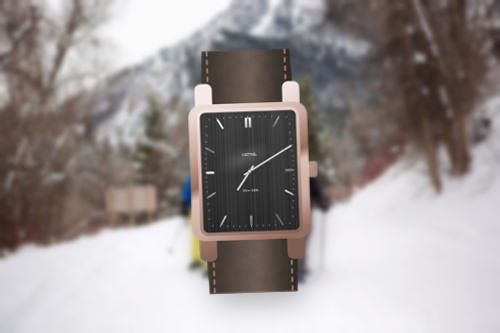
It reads 7,10
